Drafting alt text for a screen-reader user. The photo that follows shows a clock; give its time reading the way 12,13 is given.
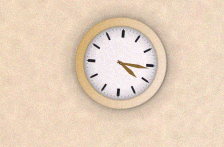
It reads 4,16
